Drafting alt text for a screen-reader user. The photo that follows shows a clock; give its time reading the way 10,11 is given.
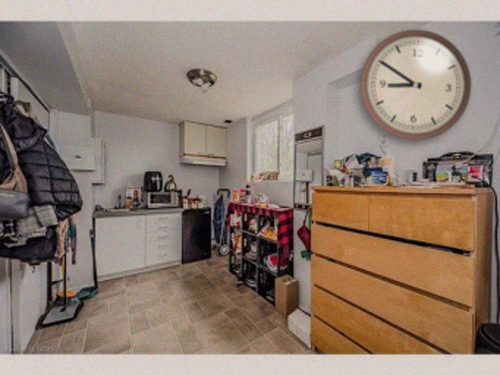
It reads 8,50
